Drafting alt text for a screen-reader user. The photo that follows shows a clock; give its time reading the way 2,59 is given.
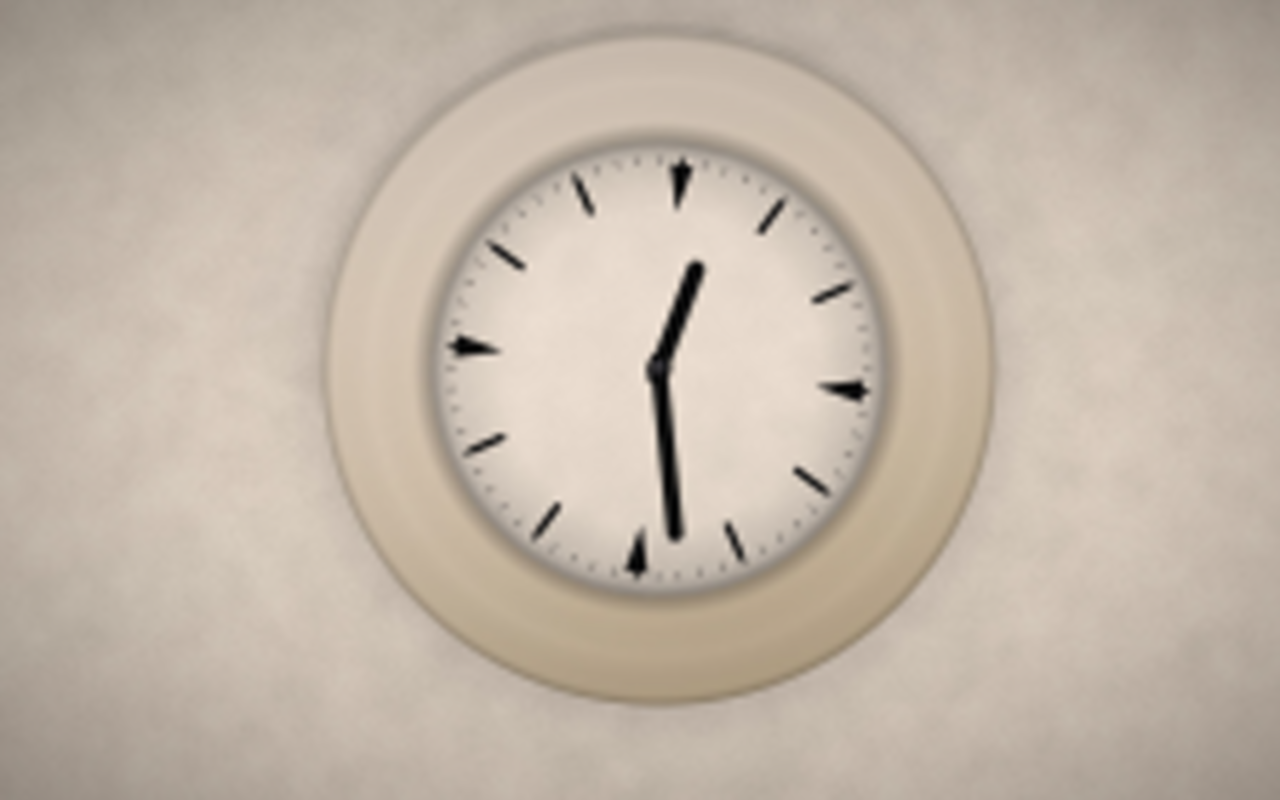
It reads 12,28
